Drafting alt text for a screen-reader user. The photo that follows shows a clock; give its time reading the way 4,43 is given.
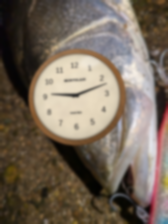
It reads 9,12
